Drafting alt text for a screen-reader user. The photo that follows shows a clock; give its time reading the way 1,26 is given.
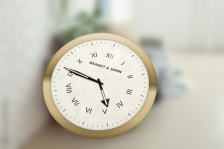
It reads 4,46
